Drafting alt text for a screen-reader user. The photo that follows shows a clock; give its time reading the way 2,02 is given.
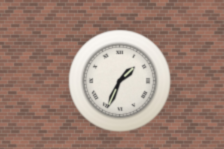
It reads 1,34
